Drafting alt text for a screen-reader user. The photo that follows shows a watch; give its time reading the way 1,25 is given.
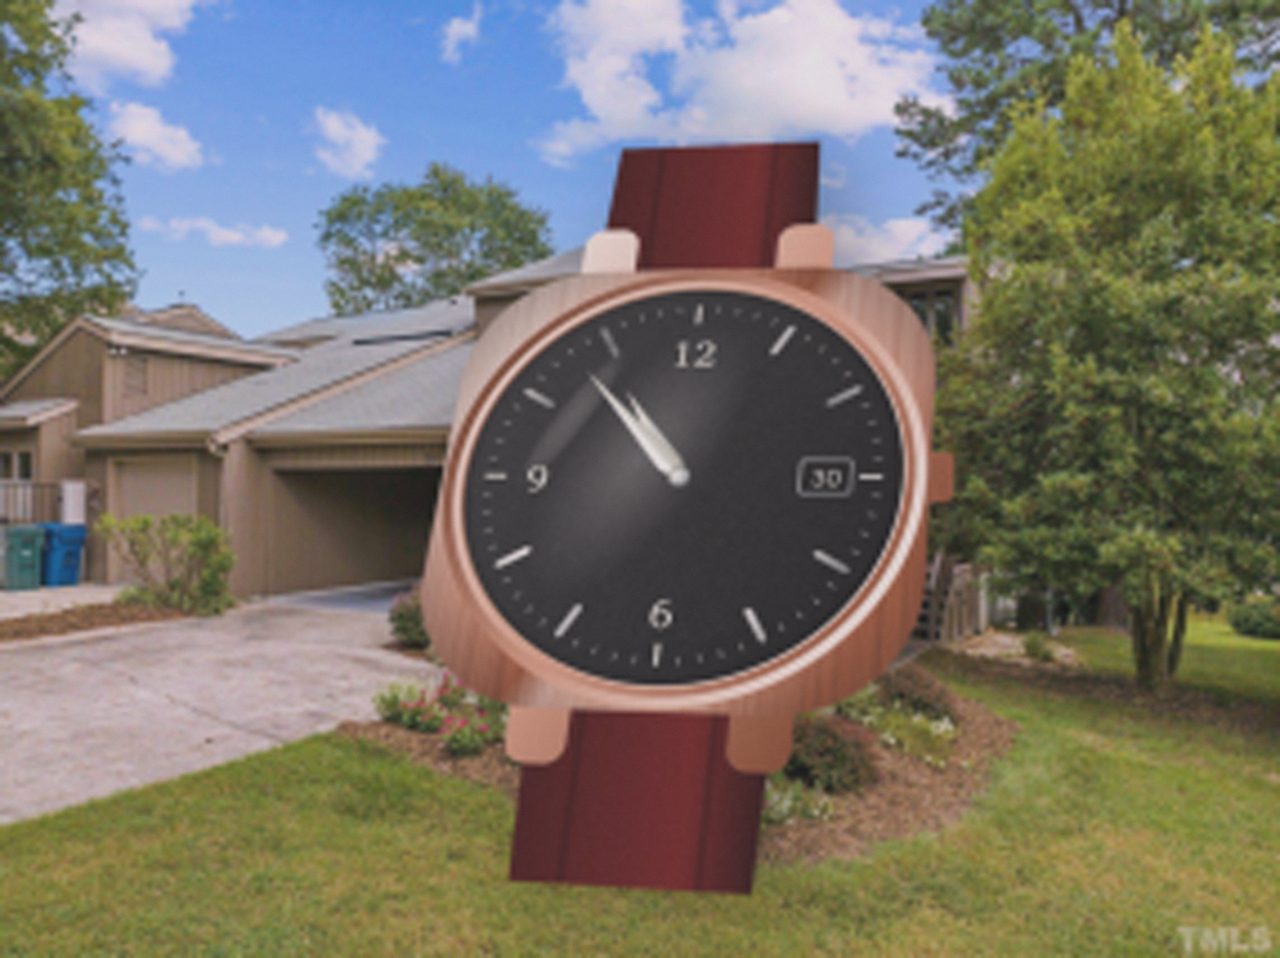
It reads 10,53
